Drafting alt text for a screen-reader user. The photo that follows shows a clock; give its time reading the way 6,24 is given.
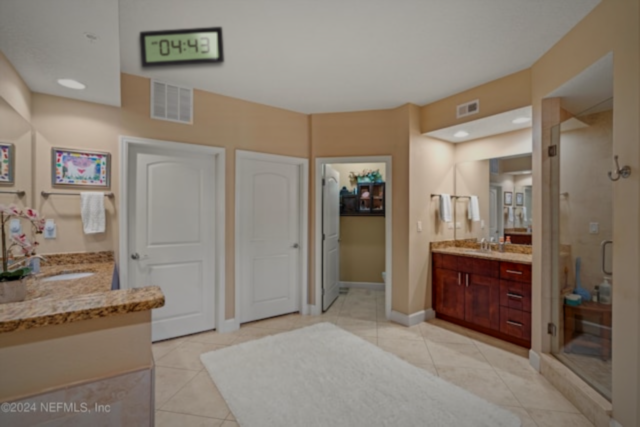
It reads 4,43
